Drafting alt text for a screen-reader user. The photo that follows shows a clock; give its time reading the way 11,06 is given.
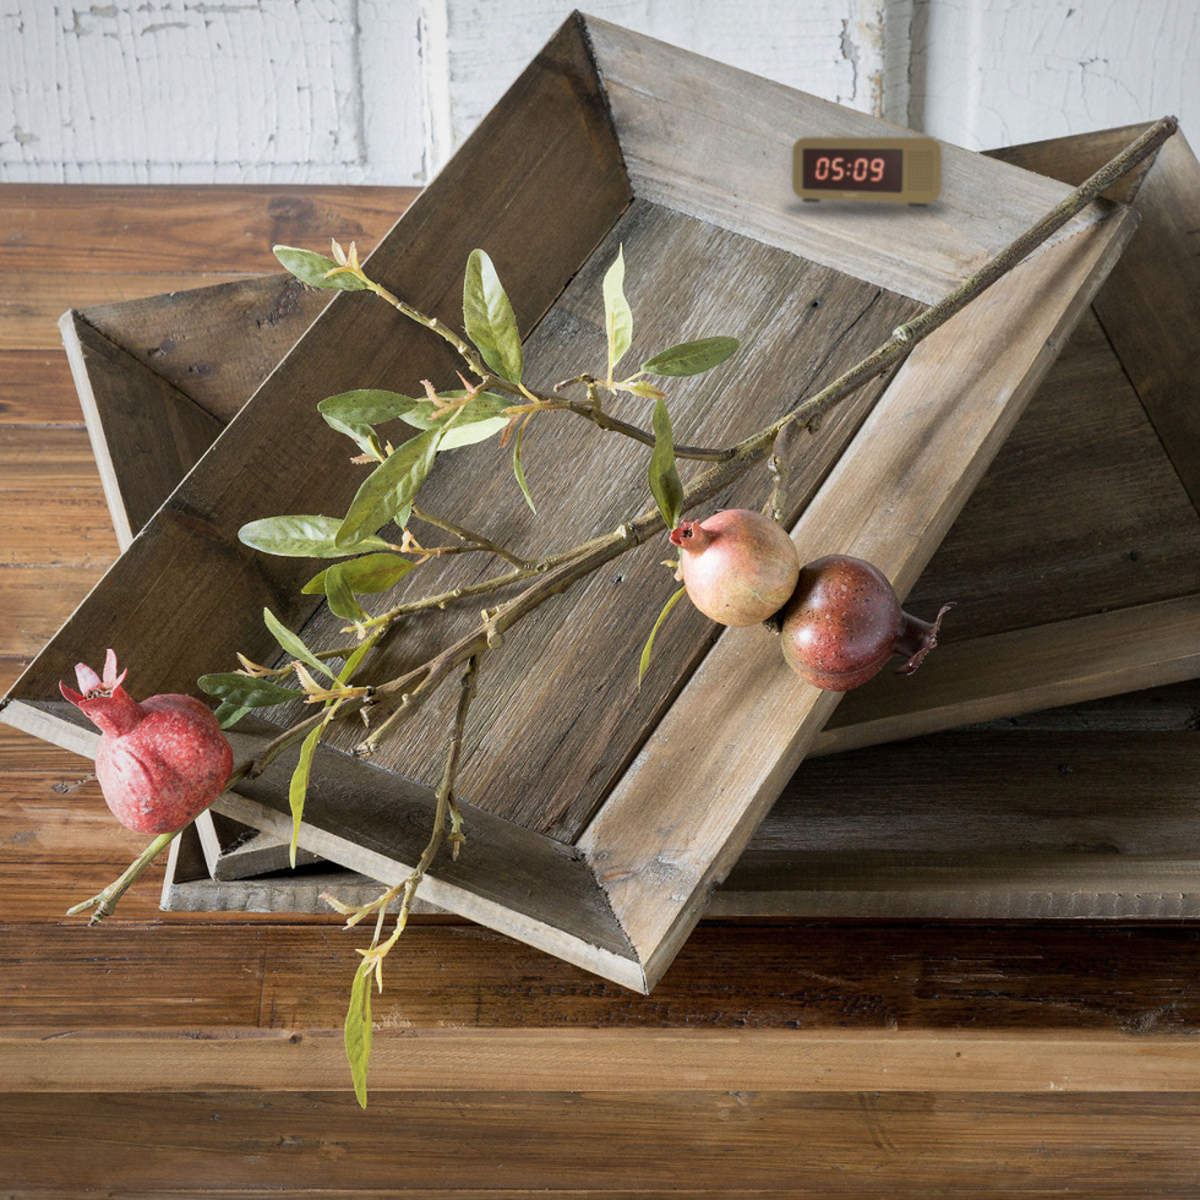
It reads 5,09
